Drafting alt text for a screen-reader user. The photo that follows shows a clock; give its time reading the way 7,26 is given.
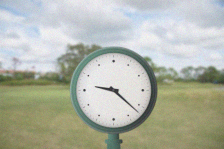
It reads 9,22
